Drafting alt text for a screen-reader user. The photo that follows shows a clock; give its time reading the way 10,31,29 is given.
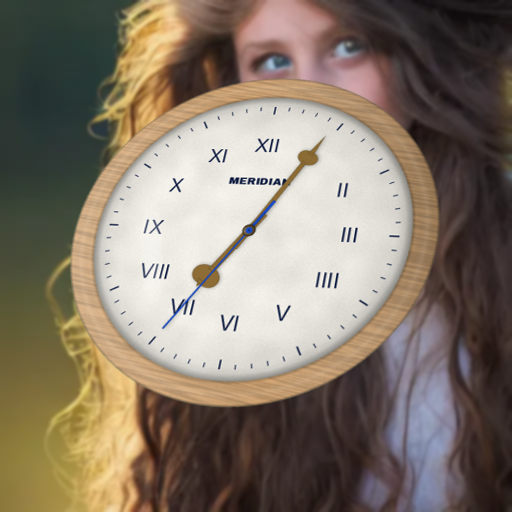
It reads 7,04,35
